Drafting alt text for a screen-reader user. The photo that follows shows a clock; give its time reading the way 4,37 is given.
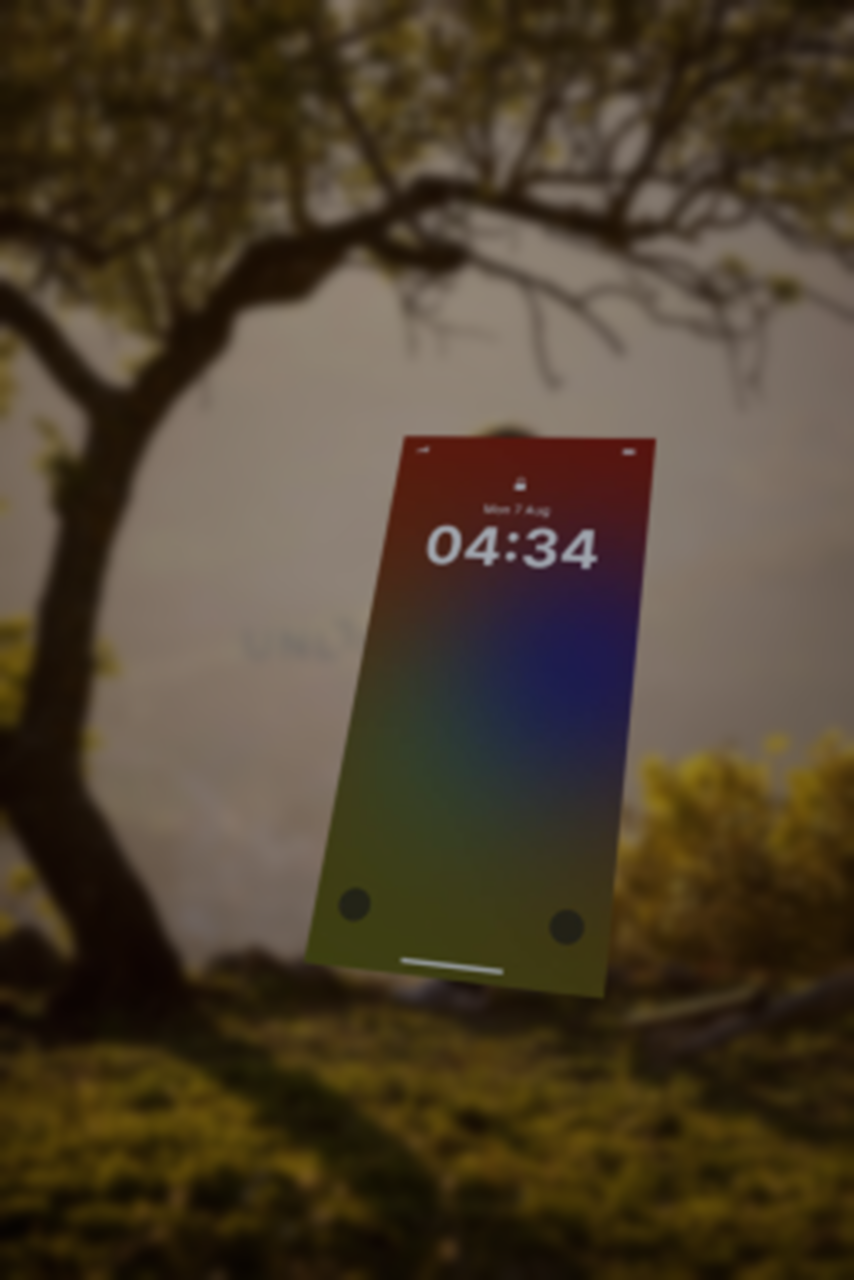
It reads 4,34
